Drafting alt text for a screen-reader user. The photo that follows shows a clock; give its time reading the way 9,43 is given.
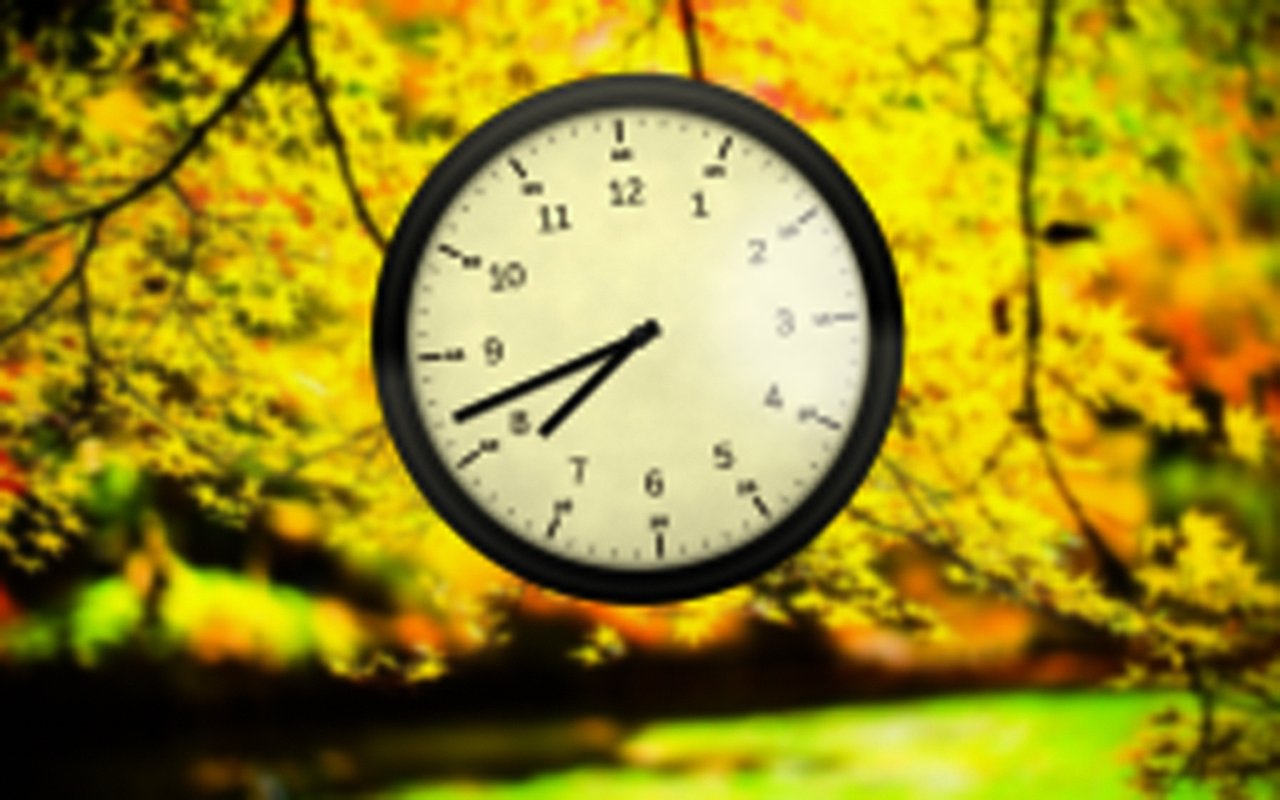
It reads 7,42
